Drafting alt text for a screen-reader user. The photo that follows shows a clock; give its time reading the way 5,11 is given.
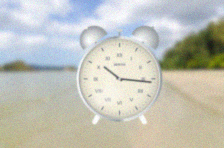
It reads 10,16
